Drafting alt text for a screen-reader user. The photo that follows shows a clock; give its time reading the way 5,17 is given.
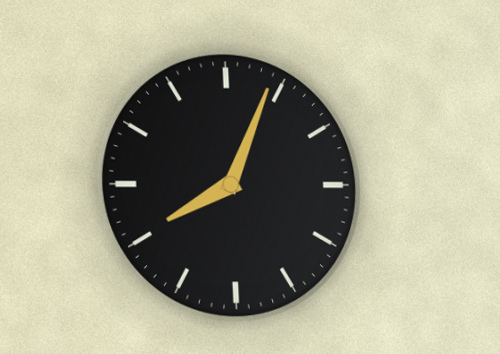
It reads 8,04
